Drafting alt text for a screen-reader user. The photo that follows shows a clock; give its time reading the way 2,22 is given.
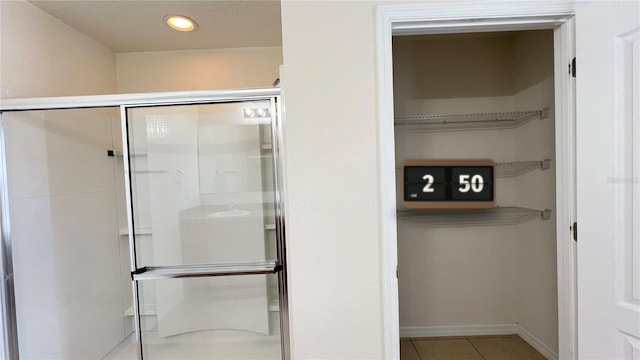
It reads 2,50
